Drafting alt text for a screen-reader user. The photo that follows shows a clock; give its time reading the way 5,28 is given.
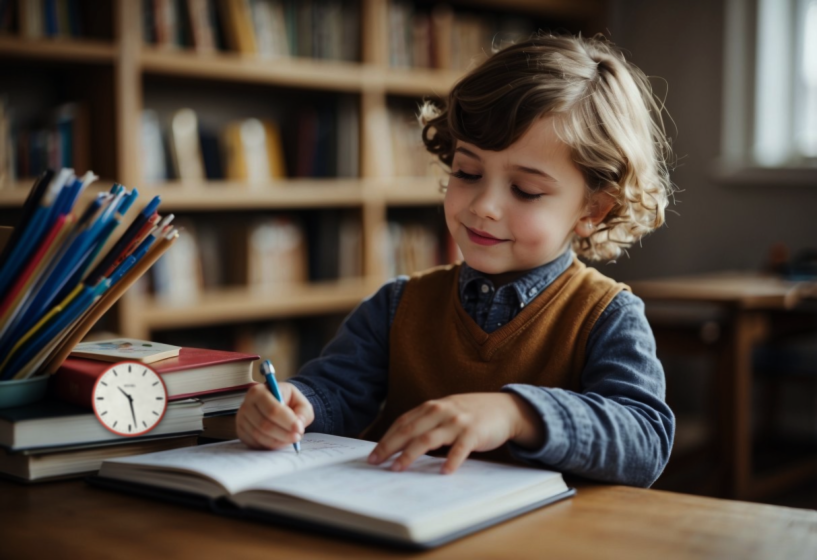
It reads 10,28
